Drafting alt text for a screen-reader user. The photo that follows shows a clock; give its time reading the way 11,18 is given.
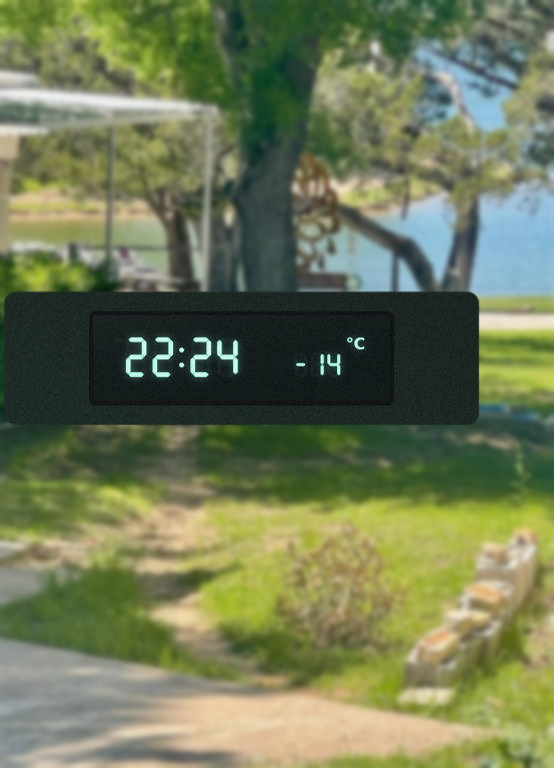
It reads 22,24
